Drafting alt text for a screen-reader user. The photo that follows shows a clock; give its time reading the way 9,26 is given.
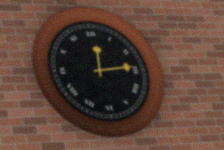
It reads 12,14
